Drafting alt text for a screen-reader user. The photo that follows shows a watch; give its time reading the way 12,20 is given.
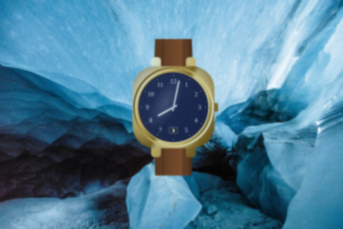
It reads 8,02
